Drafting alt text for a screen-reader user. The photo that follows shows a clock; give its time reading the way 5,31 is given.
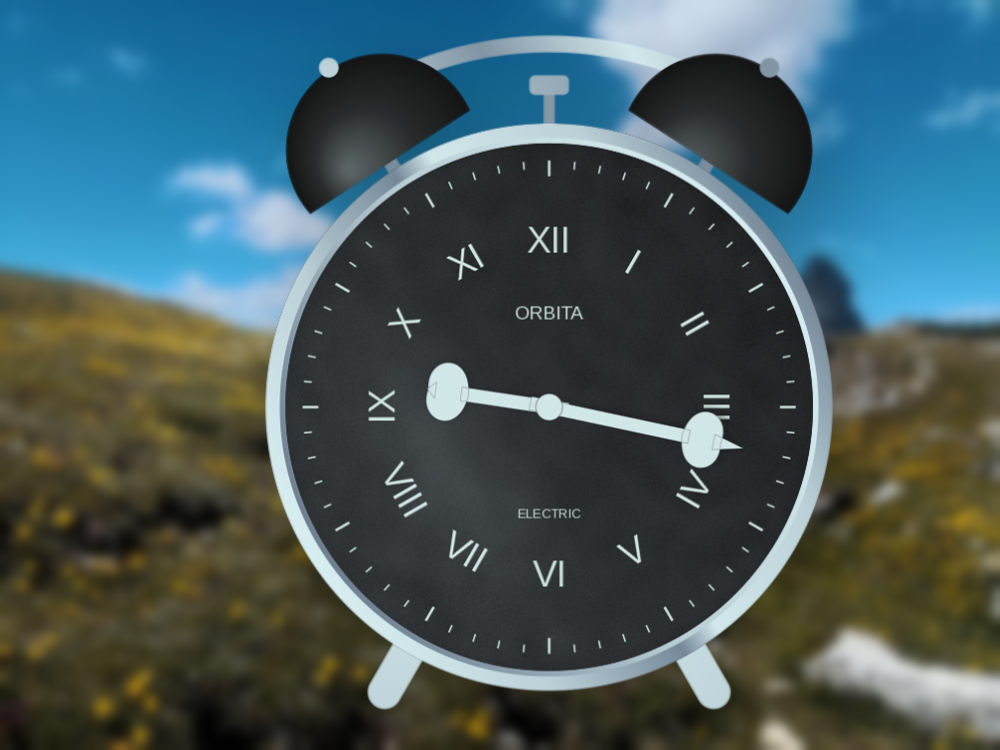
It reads 9,17
